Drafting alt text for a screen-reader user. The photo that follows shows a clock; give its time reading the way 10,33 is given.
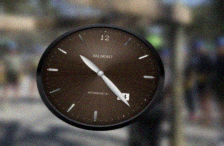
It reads 10,23
